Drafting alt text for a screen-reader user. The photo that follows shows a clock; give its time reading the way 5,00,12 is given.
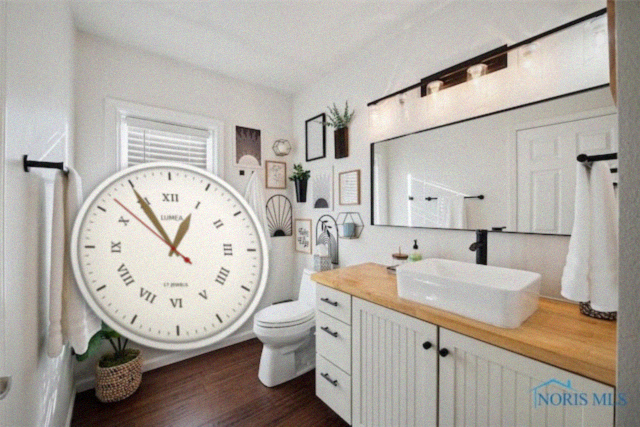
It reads 12,54,52
